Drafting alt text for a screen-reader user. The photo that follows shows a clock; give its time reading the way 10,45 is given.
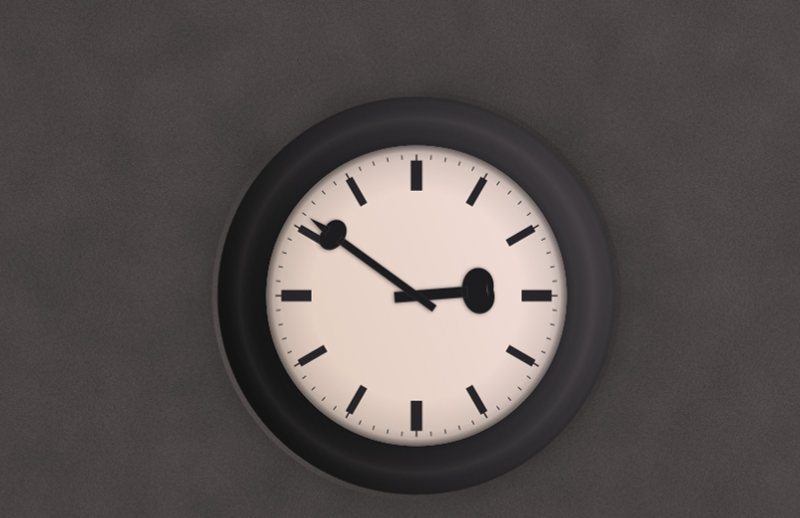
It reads 2,51
